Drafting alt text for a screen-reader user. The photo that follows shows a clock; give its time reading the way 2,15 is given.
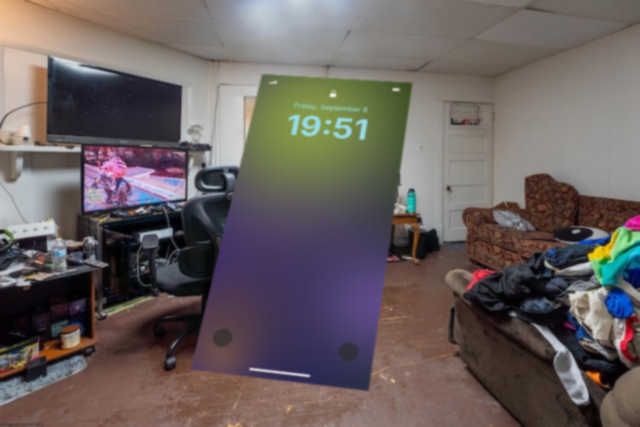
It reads 19,51
